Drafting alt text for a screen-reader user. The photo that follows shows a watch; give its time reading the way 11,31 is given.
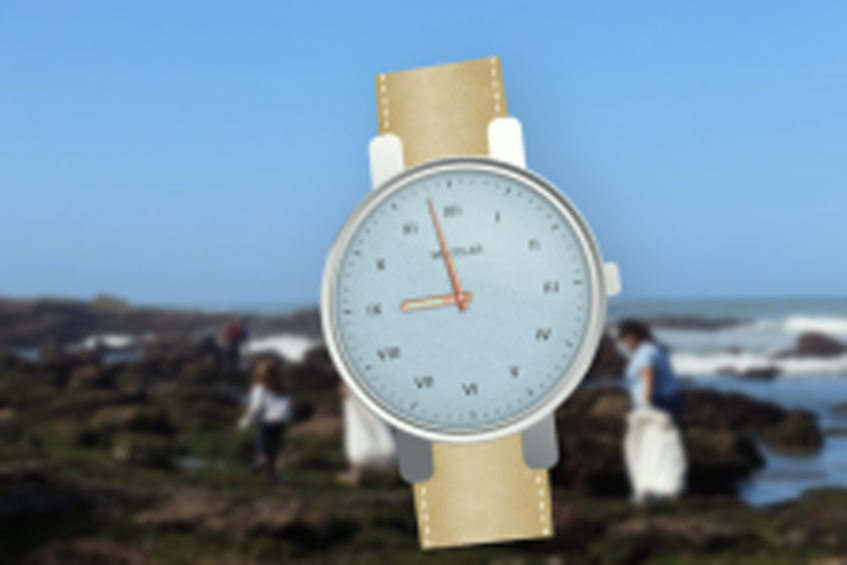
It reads 8,58
